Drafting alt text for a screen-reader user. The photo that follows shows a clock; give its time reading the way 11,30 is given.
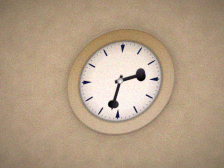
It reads 2,32
